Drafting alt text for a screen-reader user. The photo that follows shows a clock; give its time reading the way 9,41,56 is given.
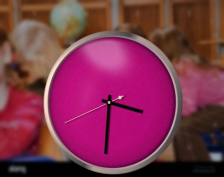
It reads 3,30,41
